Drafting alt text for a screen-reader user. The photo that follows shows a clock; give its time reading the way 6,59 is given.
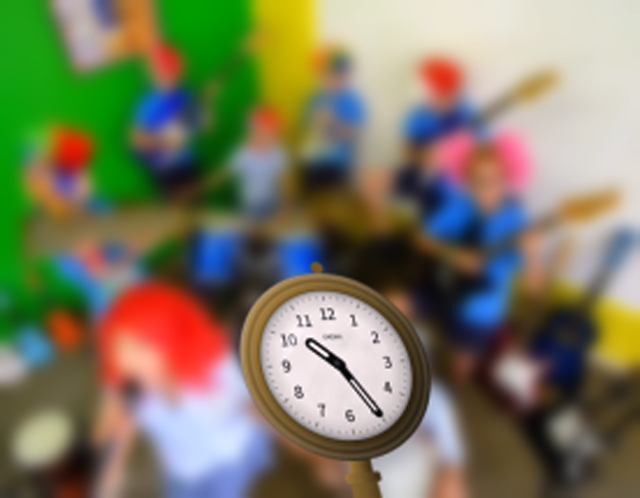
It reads 10,25
